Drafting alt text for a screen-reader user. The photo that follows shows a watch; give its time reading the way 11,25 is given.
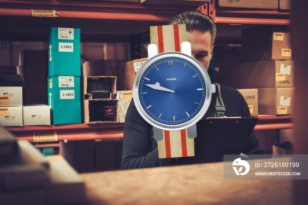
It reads 9,48
